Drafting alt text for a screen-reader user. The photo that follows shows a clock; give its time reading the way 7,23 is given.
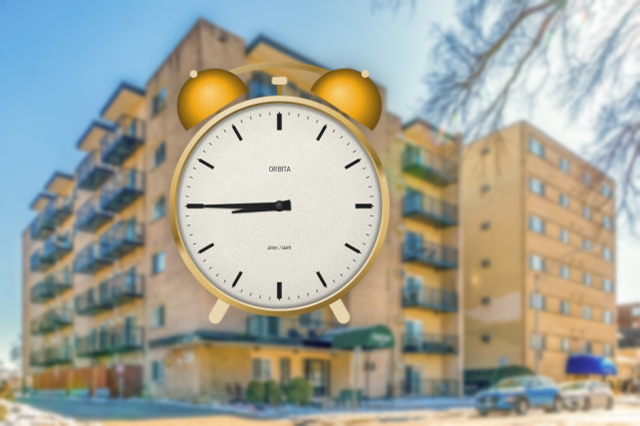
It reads 8,45
